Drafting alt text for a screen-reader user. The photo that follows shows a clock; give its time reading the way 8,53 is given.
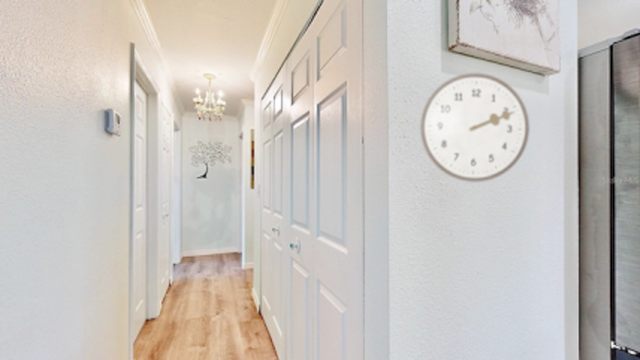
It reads 2,11
